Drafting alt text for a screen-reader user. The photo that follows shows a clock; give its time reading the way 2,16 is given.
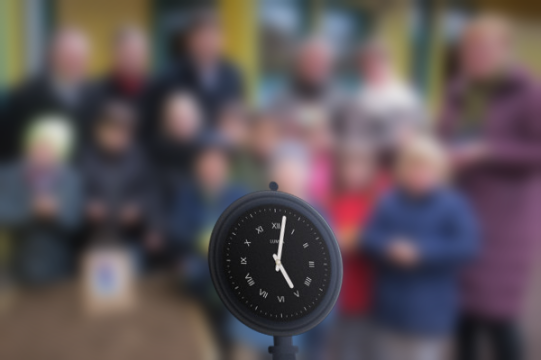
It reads 5,02
